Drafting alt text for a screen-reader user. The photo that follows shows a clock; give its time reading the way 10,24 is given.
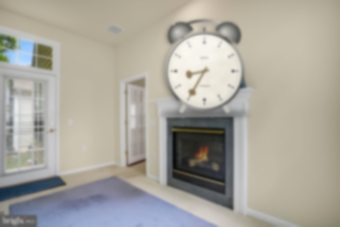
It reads 8,35
